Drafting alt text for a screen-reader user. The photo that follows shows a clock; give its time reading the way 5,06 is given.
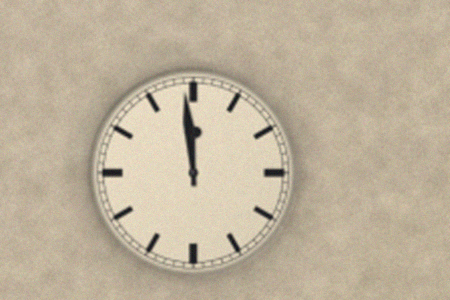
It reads 11,59
